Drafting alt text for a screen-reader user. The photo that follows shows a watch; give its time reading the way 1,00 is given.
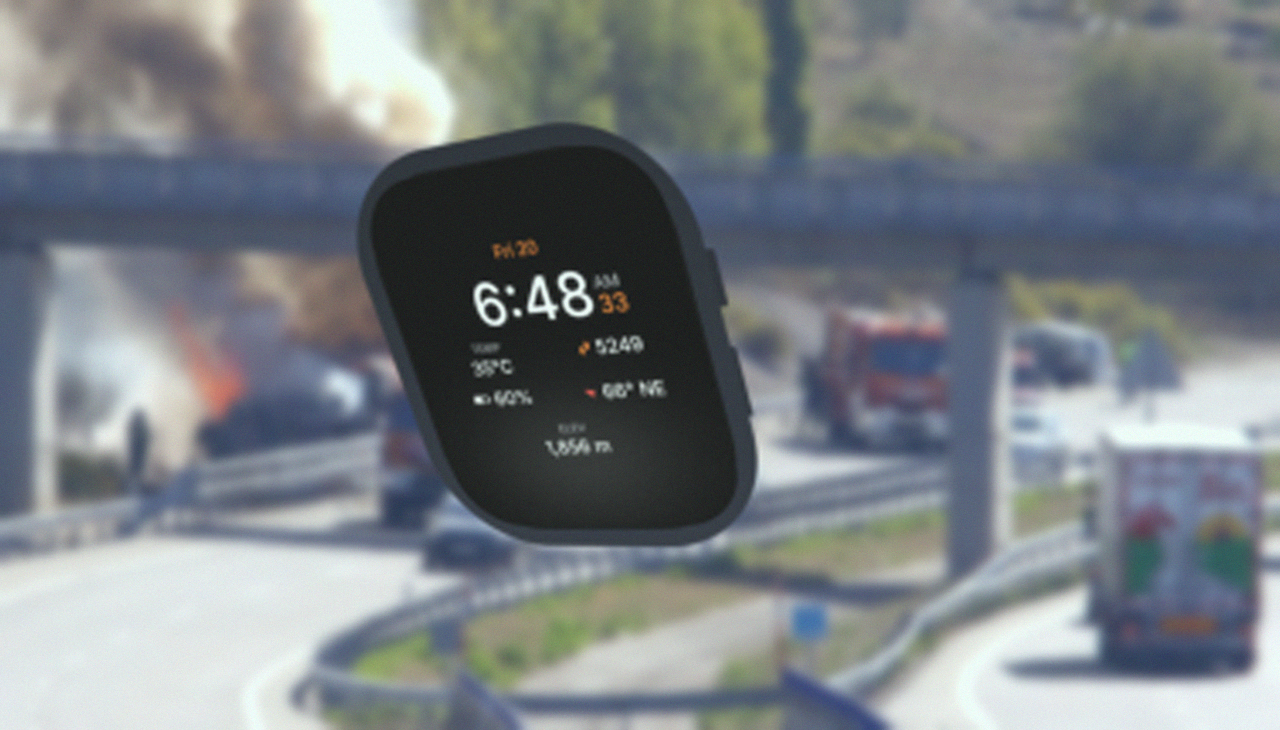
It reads 6,48
